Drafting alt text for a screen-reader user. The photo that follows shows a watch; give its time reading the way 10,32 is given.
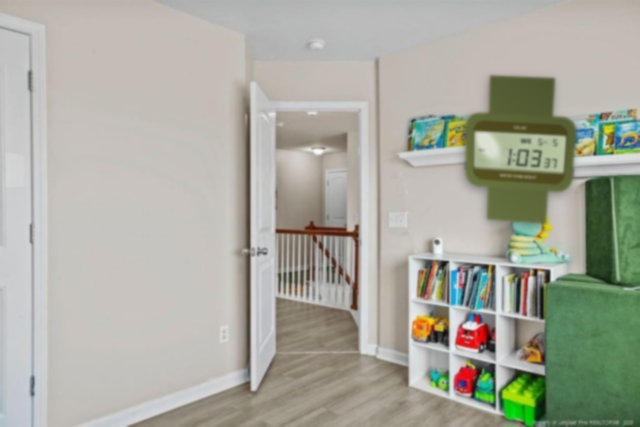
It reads 1,03
